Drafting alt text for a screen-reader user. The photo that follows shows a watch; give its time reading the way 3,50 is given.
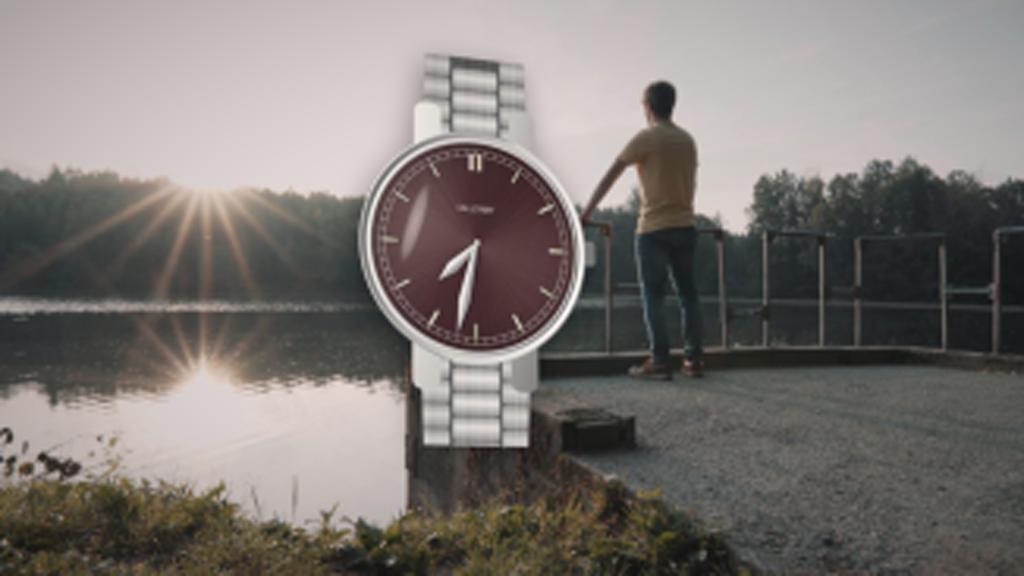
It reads 7,32
